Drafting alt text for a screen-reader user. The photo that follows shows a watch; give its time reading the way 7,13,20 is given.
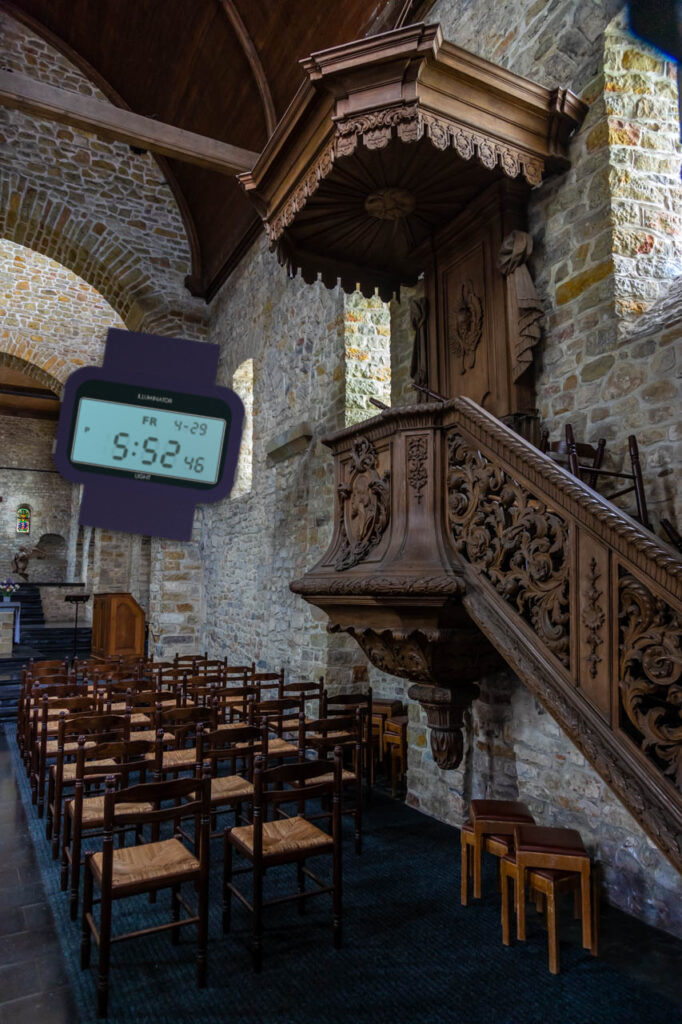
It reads 5,52,46
